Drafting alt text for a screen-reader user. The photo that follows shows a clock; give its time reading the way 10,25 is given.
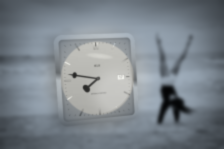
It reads 7,47
